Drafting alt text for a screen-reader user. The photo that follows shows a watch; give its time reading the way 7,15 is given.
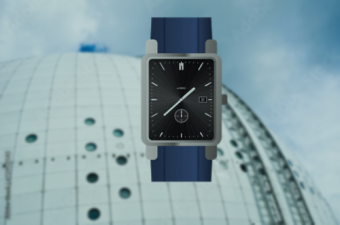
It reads 1,38
